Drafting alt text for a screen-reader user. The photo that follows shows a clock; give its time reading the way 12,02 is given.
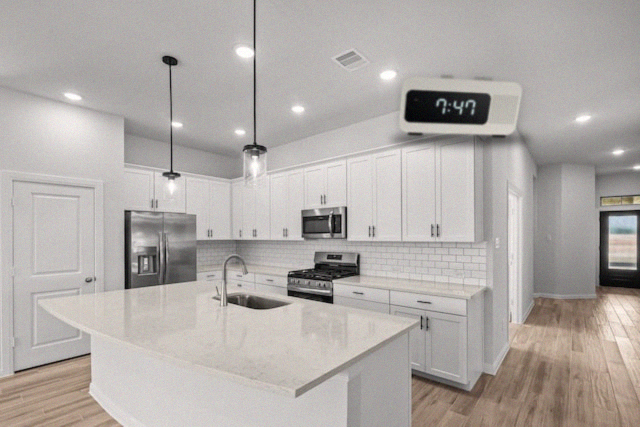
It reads 7,47
